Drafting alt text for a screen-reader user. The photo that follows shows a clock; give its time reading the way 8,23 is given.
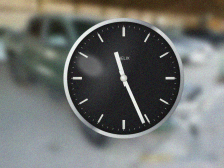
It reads 11,26
